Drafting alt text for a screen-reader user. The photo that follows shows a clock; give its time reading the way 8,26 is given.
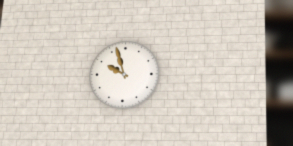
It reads 9,57
